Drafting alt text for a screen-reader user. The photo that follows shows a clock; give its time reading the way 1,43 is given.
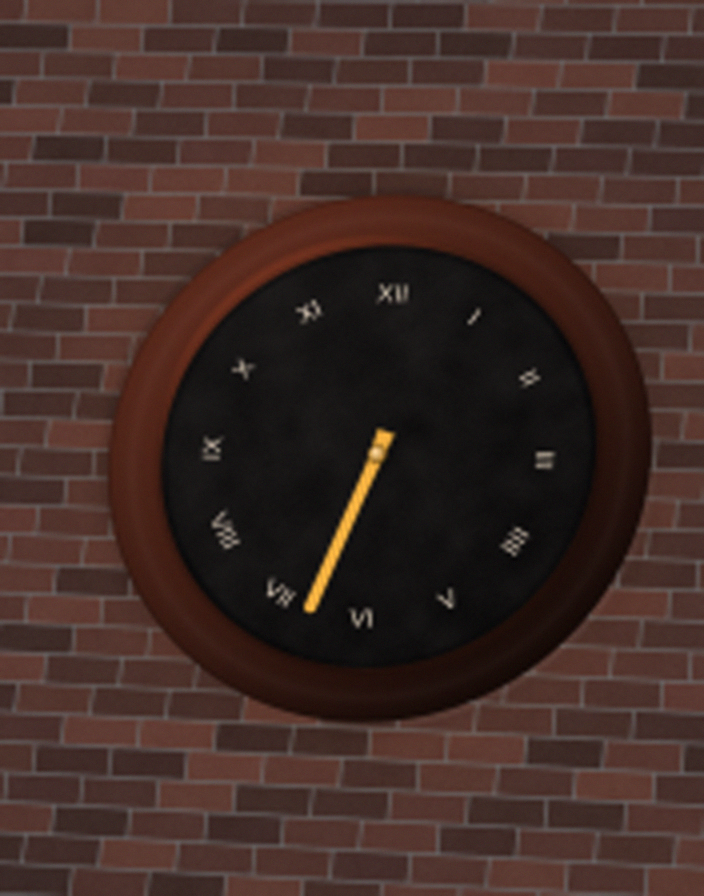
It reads 6,33
